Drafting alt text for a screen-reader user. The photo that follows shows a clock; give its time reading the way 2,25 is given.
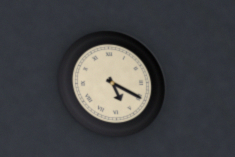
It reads 5,20
